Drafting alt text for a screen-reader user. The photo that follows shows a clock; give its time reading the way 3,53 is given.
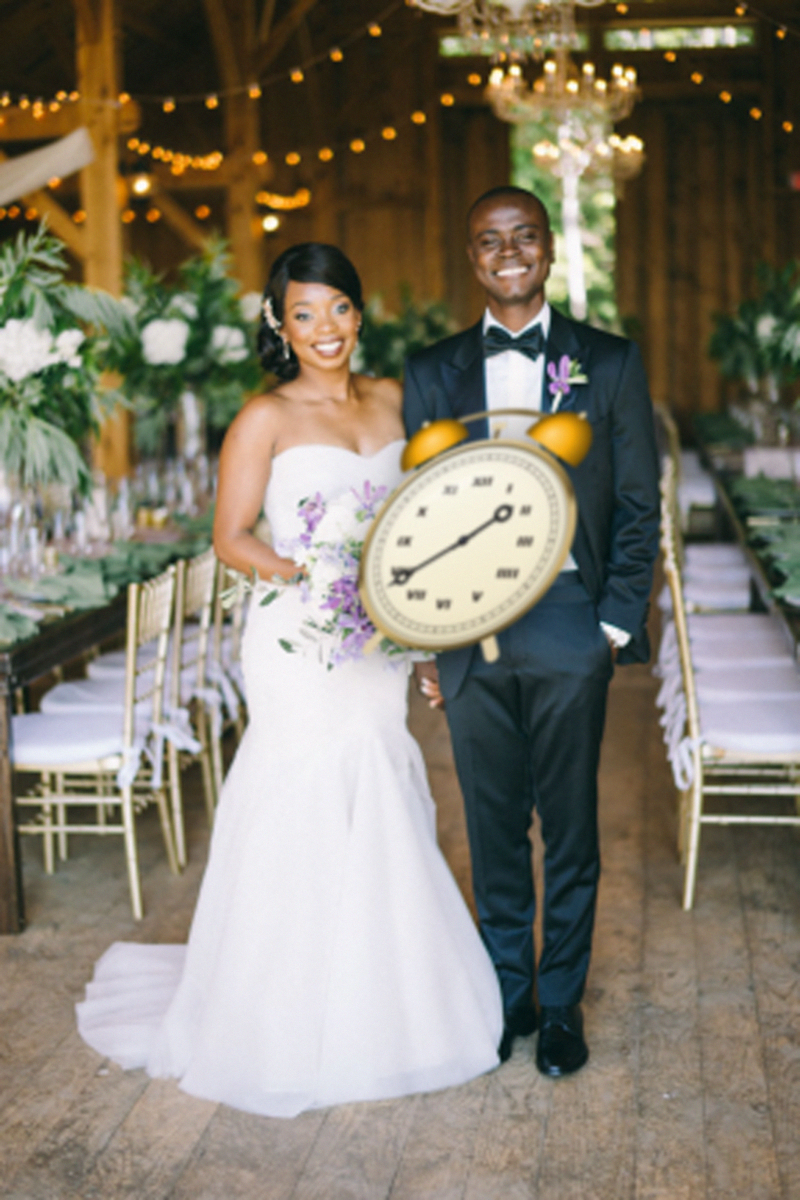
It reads 1,39
